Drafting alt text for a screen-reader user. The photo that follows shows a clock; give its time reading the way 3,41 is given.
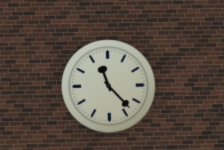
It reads 11,23
